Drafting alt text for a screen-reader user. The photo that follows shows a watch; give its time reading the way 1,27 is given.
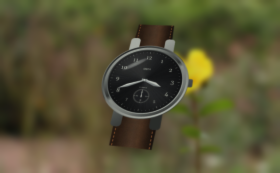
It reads 3,41
